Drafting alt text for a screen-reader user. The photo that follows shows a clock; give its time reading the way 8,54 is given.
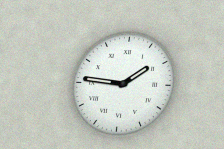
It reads 1,46
